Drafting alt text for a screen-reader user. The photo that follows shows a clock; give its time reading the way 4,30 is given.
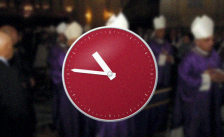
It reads 10,46
